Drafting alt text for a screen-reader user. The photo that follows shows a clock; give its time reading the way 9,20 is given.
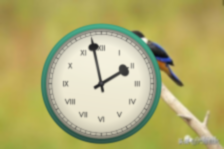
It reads 1,58
